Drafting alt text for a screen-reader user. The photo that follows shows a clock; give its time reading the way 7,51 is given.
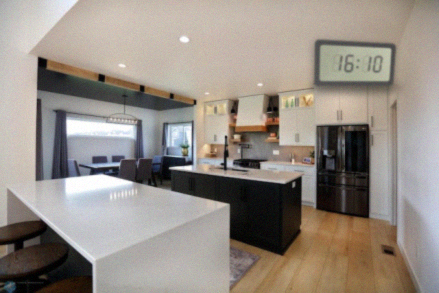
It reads 16,10
